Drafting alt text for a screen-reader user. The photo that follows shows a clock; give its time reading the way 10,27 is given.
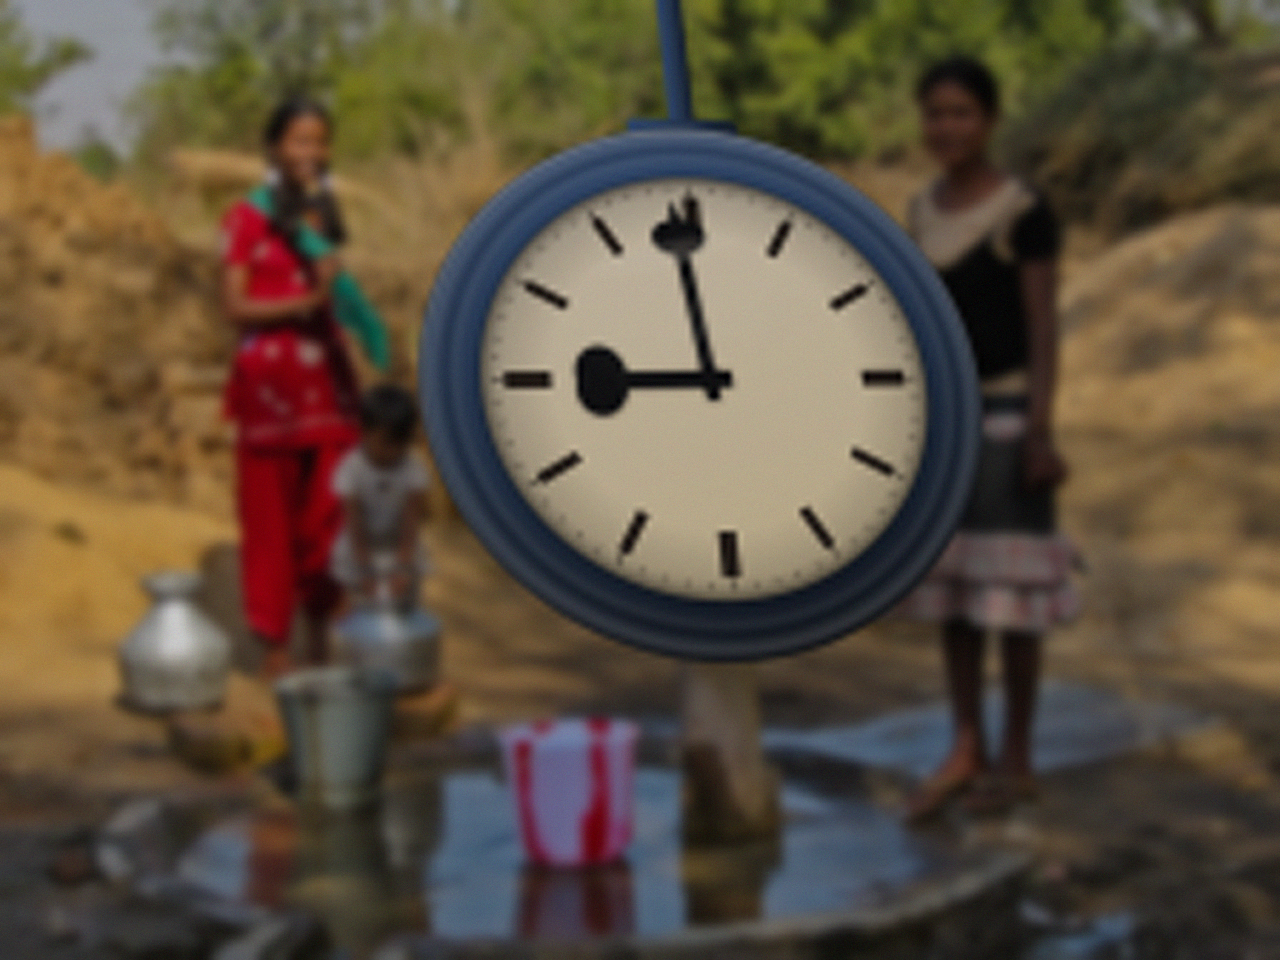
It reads 8,59
